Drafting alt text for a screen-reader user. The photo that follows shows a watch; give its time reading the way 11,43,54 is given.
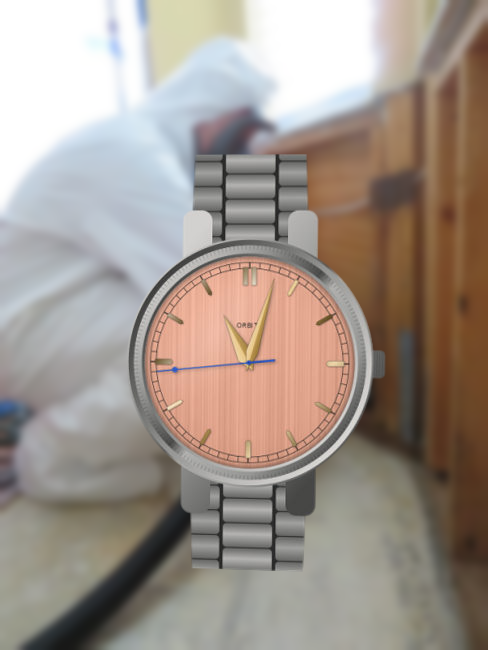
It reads 11,02,44
